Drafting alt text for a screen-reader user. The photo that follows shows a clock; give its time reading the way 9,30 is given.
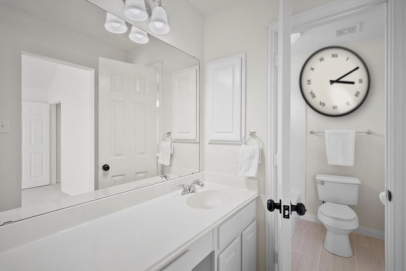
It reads 3,10
